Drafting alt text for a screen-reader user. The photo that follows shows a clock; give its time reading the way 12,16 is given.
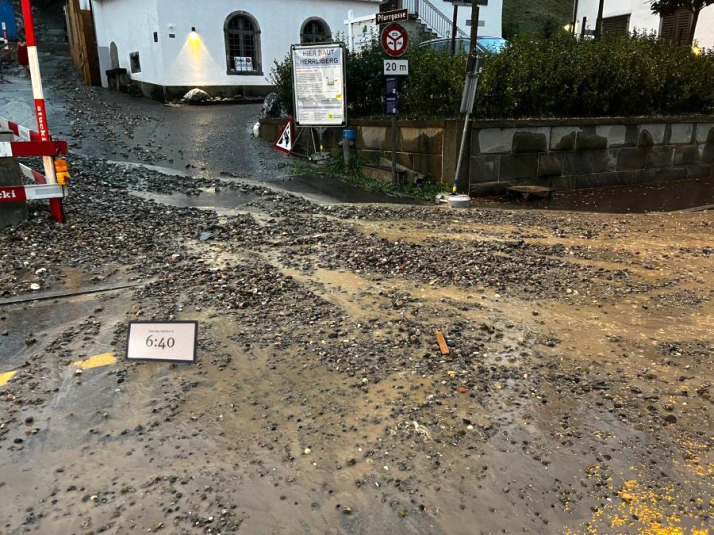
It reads 6,40
